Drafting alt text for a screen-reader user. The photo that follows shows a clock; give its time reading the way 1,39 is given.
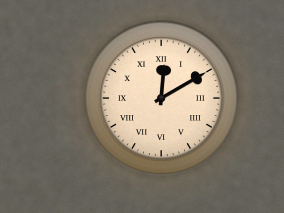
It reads 12,10
